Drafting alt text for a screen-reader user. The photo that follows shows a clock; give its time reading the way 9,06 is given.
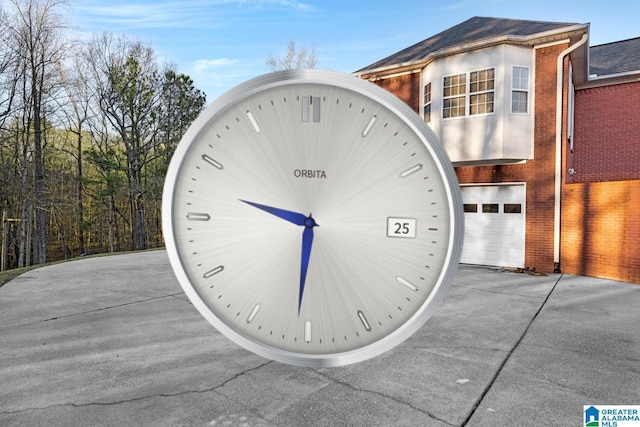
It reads 9,31
